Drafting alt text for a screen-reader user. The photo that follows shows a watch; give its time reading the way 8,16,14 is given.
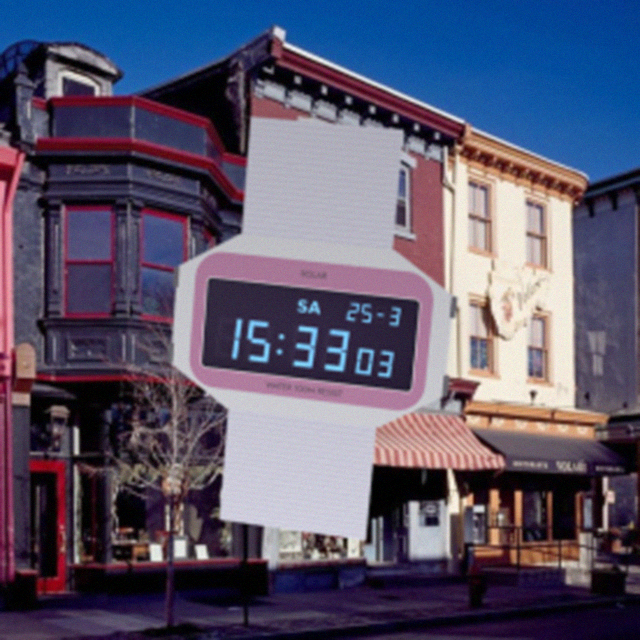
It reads 15,33,03
